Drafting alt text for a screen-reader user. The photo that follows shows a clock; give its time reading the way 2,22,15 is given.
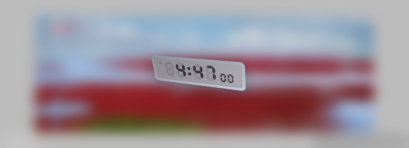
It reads 4,47,00
